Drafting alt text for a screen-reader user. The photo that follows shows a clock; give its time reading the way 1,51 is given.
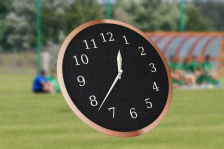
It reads 12,38
